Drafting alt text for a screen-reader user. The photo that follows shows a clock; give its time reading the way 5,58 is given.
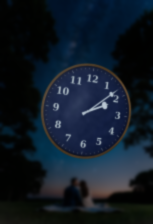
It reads 2,08
